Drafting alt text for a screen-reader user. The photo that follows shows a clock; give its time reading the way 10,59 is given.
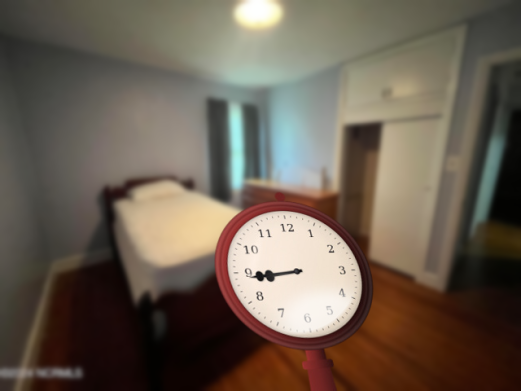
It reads 8,44
